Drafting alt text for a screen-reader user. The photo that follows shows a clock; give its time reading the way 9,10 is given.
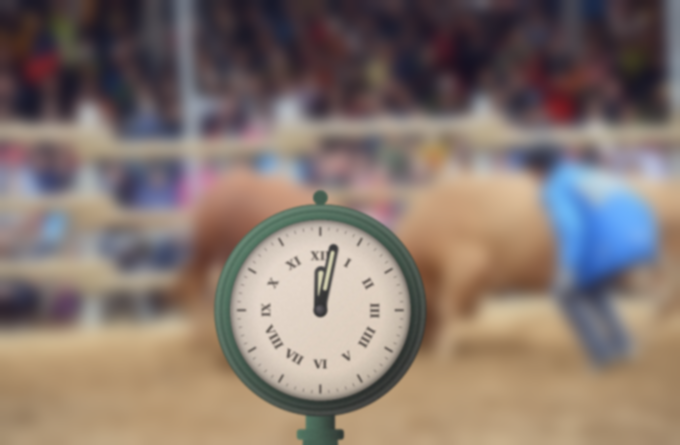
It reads 12,02
